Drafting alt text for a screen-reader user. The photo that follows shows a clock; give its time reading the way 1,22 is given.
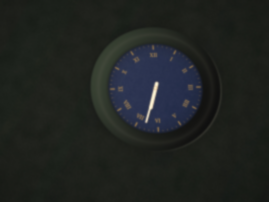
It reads 6,33
